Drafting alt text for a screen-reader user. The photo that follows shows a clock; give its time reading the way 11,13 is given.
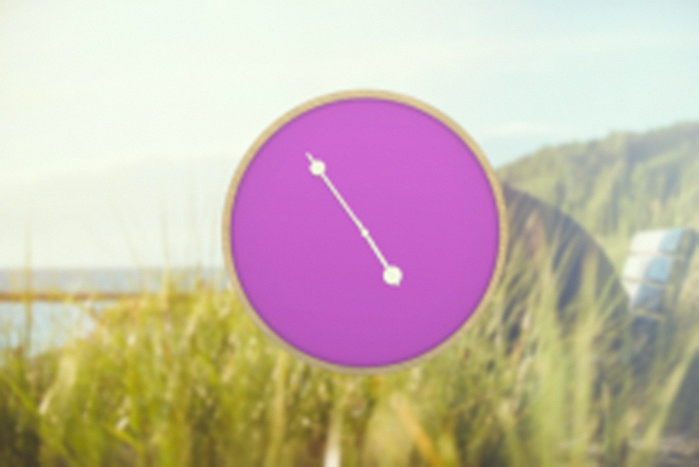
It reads 4,54
